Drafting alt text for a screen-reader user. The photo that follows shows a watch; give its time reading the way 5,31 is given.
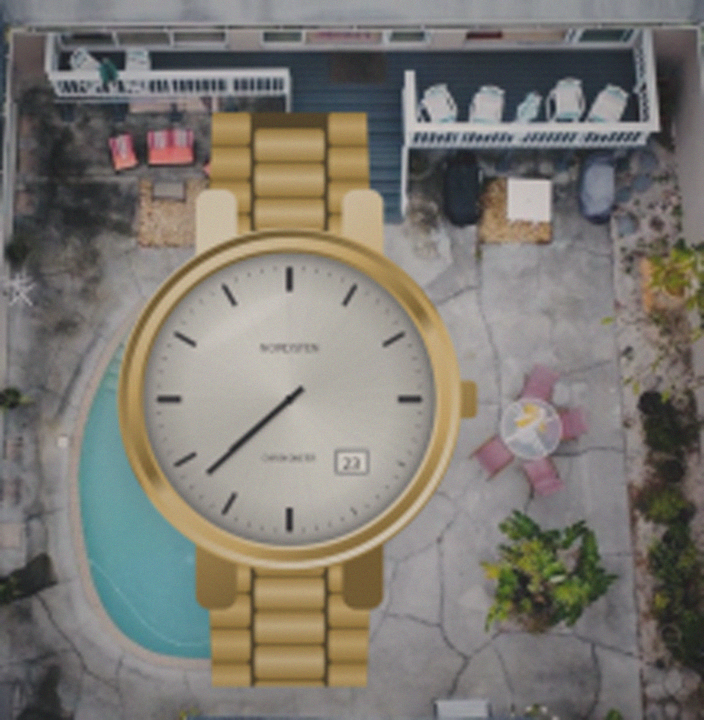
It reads 7,38
